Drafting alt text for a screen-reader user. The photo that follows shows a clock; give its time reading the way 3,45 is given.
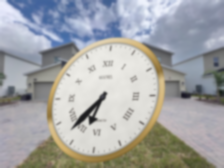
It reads 6,37
